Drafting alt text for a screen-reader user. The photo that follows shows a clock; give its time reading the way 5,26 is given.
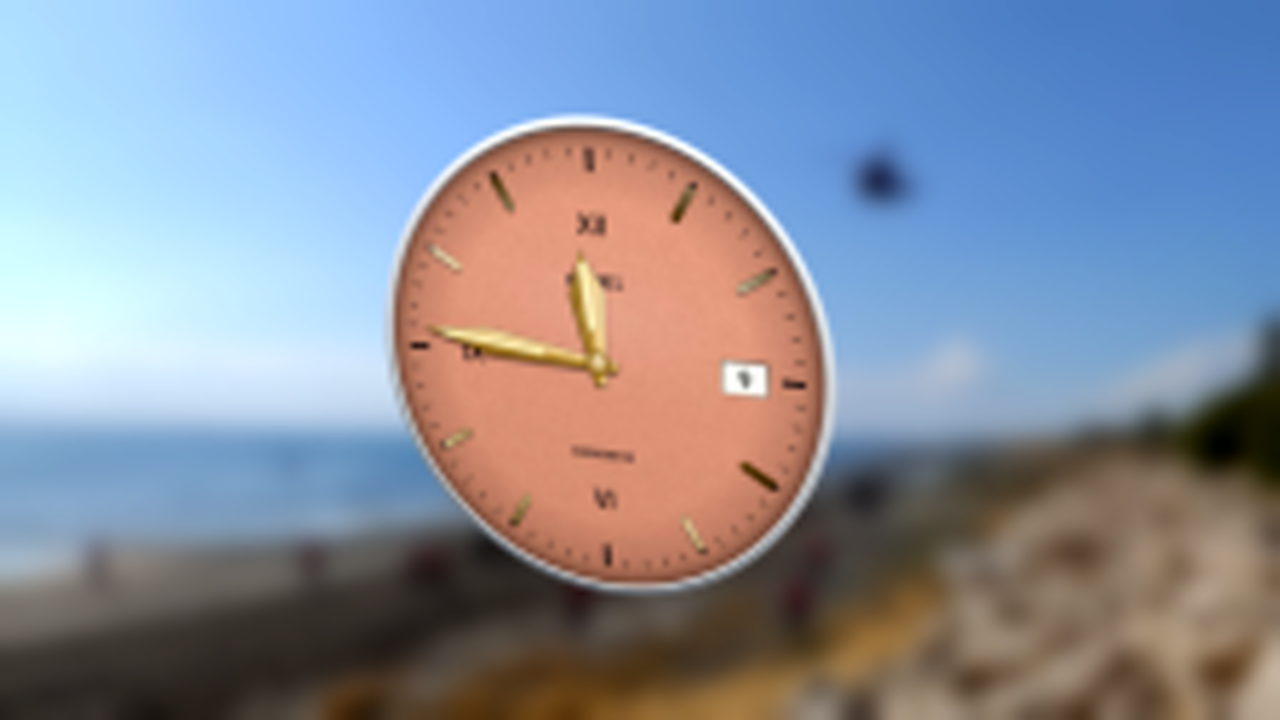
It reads 11,46
